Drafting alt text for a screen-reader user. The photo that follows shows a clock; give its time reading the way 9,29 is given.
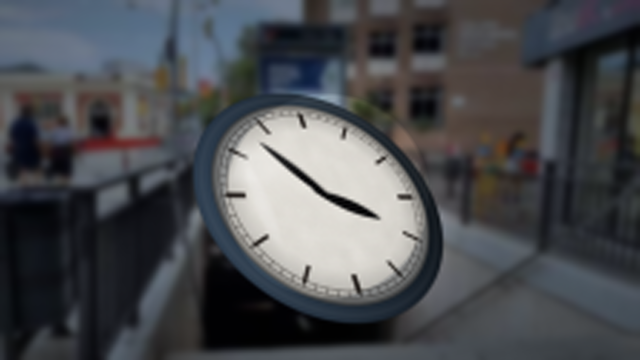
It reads 3,53
